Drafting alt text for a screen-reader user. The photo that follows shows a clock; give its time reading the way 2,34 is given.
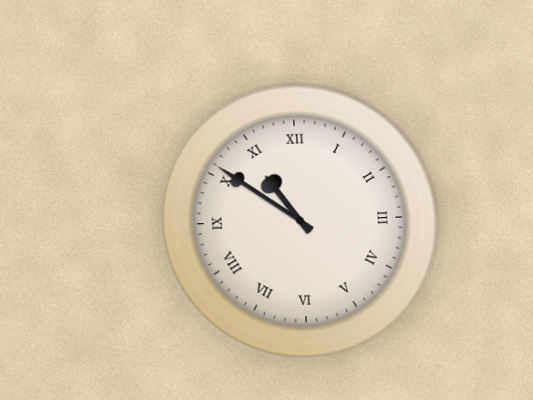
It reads 10,51
